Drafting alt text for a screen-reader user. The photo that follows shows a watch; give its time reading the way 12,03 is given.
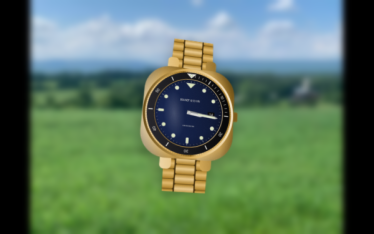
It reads 3,16
